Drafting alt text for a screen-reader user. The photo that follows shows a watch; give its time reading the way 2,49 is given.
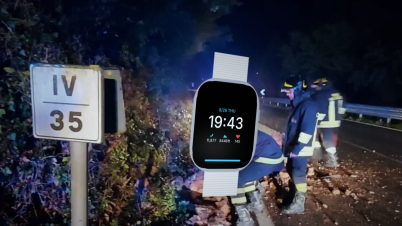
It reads 19,43
